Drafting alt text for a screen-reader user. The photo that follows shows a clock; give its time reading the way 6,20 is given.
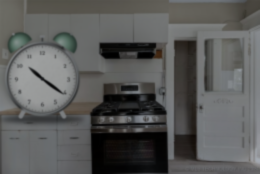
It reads 10,21
